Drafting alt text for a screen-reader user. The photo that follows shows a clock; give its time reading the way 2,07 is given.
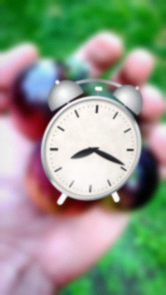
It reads 8,19
